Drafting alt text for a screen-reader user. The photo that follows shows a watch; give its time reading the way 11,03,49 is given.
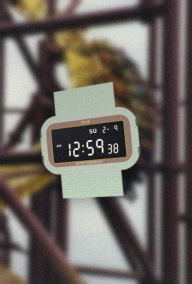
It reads 12,59,38
